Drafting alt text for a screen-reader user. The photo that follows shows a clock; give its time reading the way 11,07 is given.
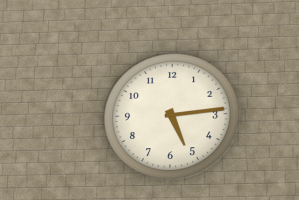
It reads 5,14
